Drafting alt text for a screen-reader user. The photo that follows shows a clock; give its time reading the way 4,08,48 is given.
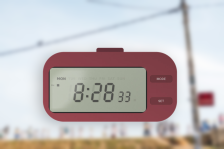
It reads 8,28,33
